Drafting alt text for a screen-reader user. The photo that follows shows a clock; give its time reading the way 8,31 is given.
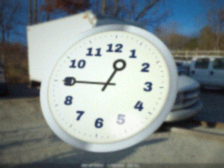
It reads 12,45
